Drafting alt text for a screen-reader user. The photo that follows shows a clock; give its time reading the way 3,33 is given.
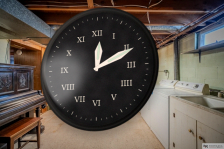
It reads 12,11
